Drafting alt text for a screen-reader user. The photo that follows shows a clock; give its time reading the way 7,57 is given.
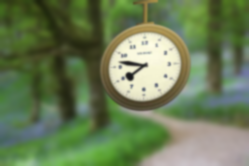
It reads 7,47
